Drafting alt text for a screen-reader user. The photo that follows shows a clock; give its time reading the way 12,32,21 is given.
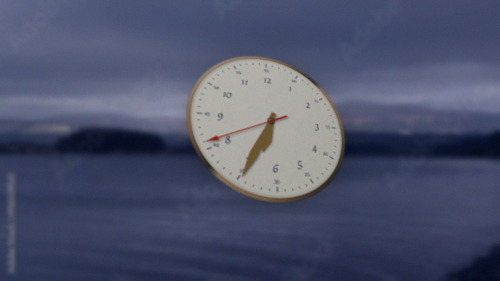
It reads 6,34,41
